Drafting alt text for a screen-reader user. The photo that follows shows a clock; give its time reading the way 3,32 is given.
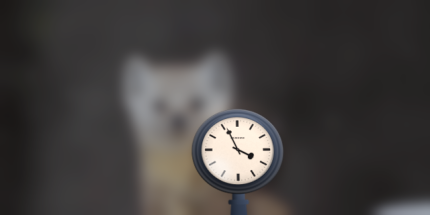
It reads 3,56
